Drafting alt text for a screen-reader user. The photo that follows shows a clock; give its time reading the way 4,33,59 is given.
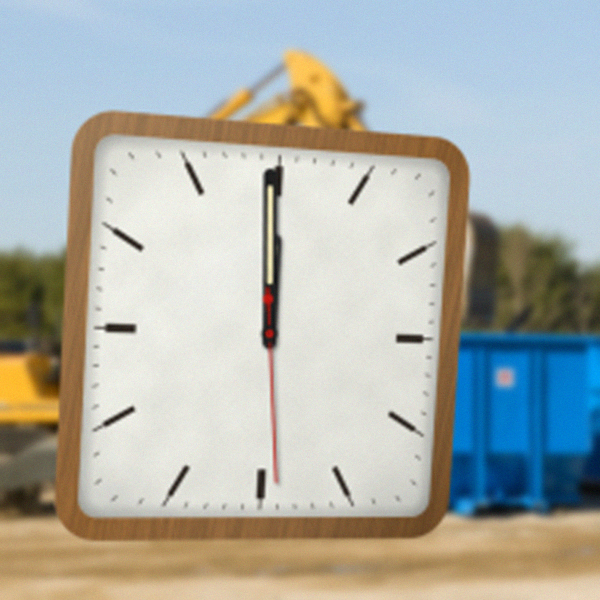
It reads 11,59,29
